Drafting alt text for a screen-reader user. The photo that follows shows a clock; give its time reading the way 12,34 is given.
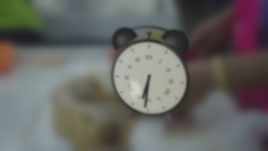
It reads 6,31
